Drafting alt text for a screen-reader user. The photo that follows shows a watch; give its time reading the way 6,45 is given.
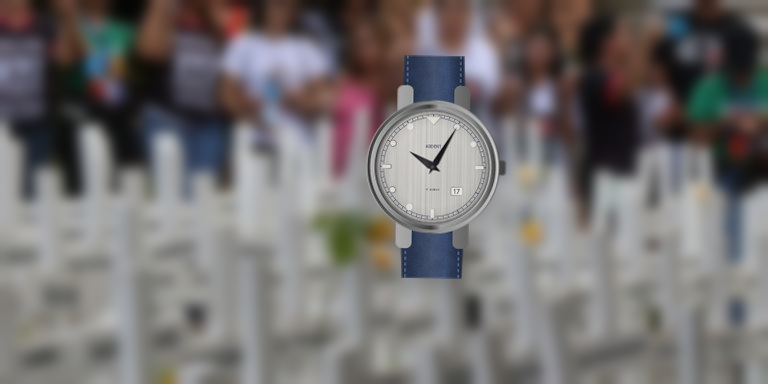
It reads 10,05
